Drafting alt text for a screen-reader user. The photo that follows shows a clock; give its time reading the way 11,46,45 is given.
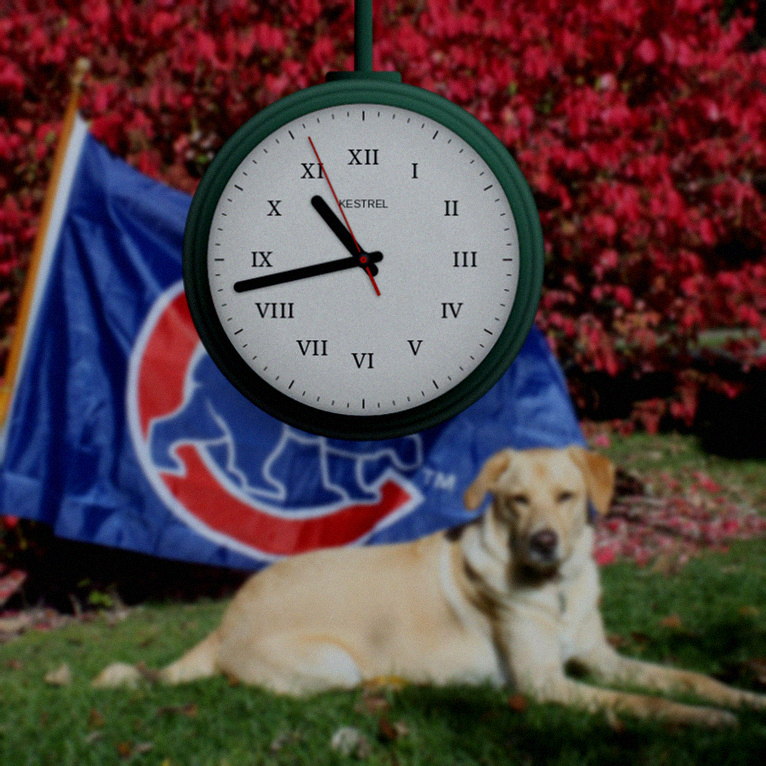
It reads 10,42,56
